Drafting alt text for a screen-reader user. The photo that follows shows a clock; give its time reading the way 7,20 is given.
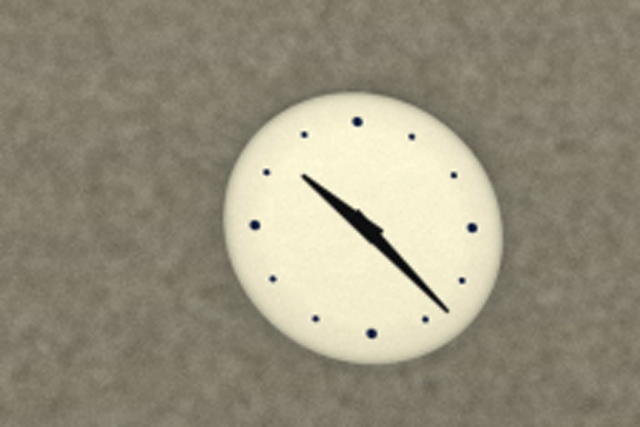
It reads 10,23
